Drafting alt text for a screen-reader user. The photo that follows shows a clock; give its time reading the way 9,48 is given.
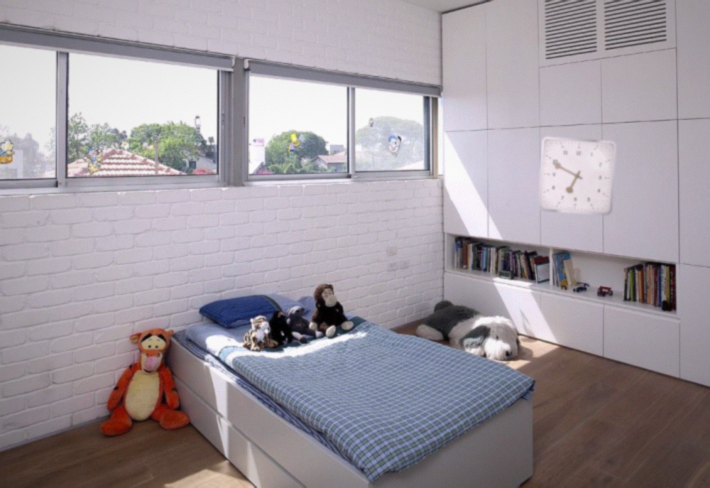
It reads 6,49
